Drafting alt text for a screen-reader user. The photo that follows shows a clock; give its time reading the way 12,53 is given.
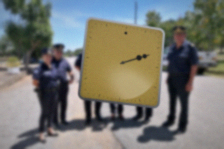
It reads 2,11
